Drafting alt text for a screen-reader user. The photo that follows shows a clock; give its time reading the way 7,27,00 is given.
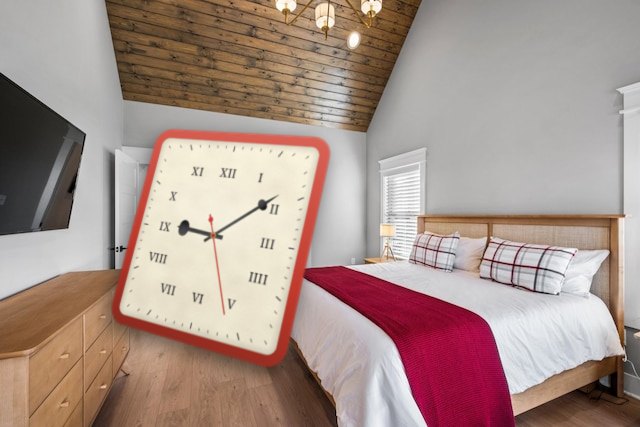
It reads 9,08,26
